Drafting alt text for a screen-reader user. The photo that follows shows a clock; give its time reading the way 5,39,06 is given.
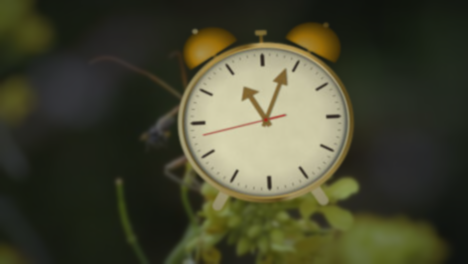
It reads 11,03,43
